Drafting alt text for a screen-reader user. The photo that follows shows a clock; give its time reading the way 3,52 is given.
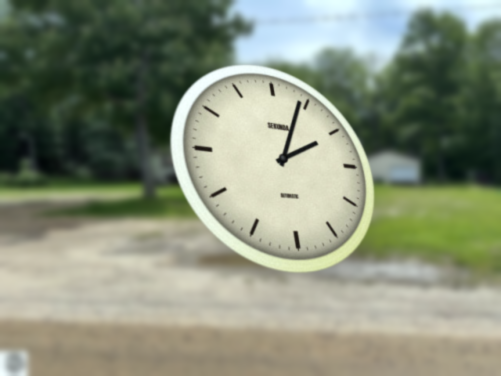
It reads 2,04
